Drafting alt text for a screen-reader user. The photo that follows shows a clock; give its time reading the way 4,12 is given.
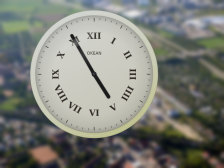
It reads 4,55
